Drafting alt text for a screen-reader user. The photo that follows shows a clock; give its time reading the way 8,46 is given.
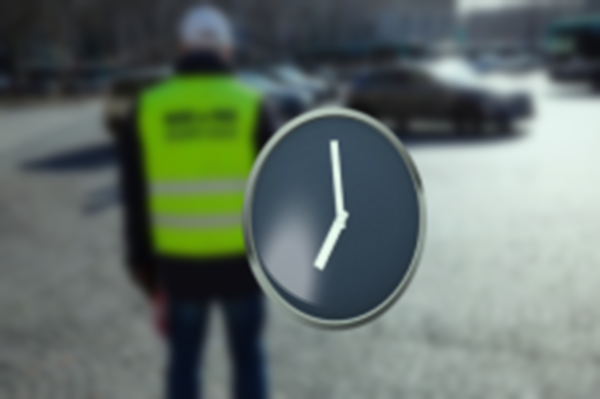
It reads 6,59
